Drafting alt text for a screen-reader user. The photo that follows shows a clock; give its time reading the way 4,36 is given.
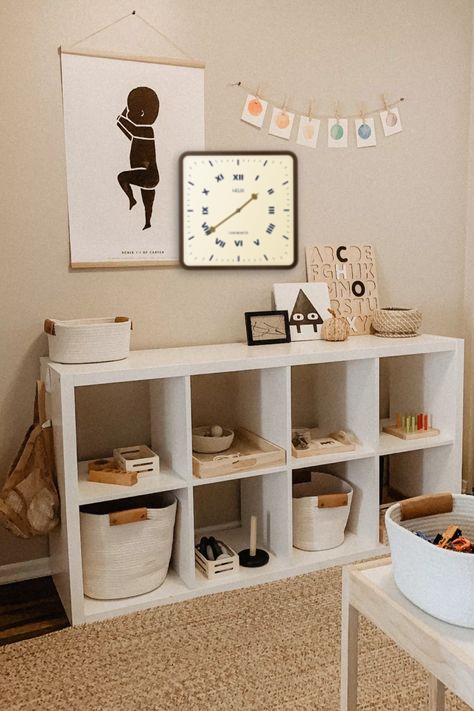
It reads 1,39
